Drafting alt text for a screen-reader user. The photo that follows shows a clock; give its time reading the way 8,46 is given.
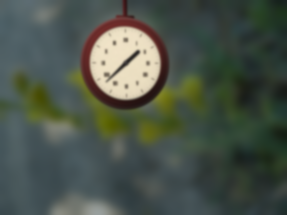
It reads 1,38
